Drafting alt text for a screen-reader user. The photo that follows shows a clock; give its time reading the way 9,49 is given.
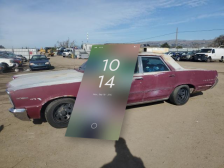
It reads 10,14
